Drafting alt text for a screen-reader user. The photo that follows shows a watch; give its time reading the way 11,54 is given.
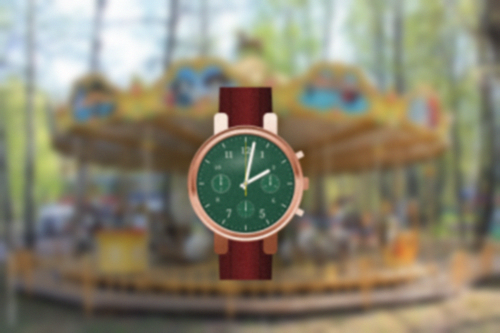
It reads 2,02
